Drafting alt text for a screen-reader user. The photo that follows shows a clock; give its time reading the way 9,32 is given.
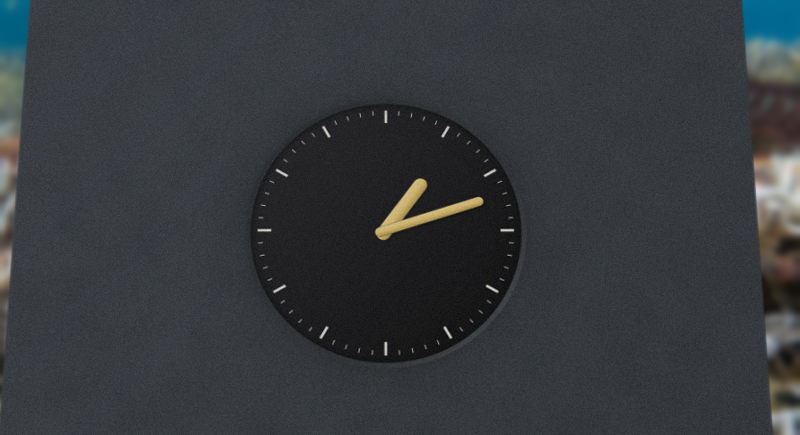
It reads 1,12
